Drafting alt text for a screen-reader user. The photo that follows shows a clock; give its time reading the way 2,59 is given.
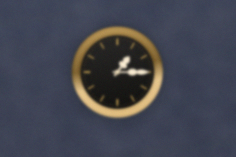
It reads 1,15
